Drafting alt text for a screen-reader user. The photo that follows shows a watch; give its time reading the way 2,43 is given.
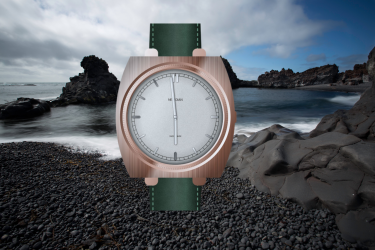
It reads 5,59
